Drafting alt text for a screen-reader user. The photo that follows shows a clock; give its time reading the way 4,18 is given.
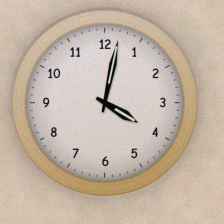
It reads 4,02
